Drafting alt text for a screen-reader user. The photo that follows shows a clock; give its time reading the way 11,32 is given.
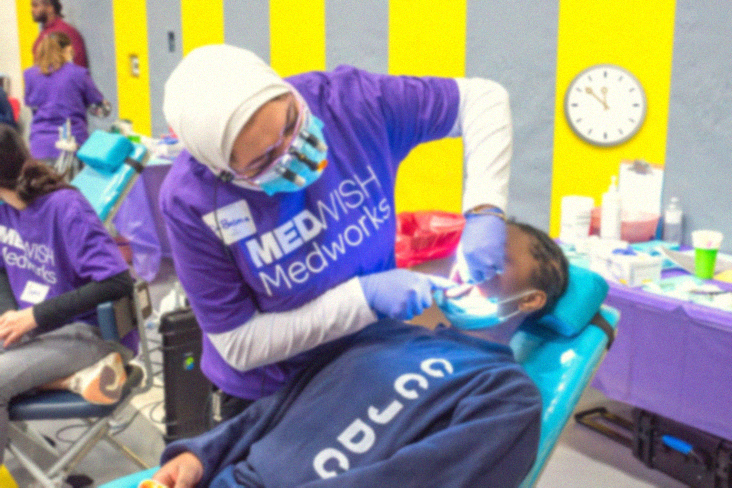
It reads 11,52
